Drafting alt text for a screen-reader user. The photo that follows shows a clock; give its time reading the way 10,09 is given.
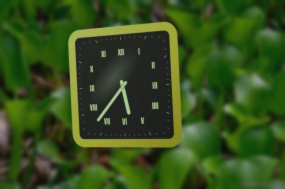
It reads 5,37
